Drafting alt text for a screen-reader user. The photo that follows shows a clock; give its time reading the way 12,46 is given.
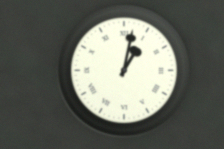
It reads 1,02
